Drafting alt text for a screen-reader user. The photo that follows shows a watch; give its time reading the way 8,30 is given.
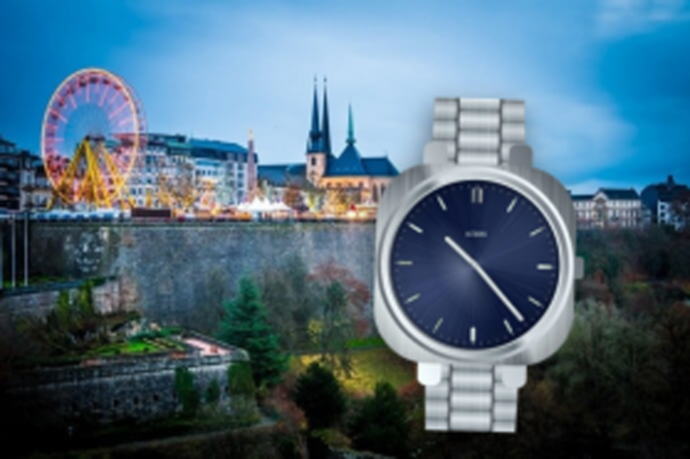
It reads 10,23
